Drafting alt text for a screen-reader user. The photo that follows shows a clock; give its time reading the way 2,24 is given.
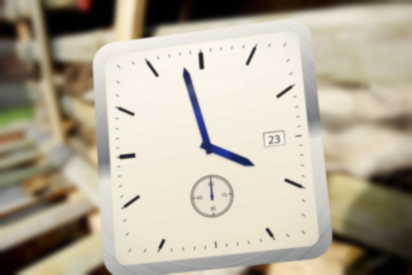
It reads 3,58
